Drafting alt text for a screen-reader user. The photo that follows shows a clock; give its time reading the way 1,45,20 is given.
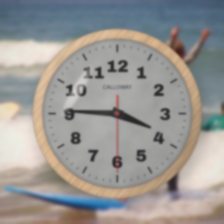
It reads 3,45,30
